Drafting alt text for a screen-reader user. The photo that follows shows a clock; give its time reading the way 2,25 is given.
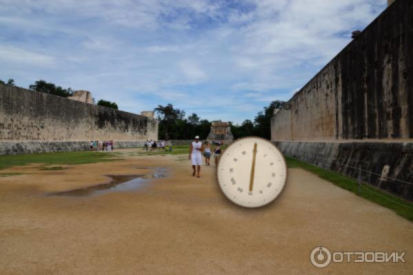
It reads 6,00
